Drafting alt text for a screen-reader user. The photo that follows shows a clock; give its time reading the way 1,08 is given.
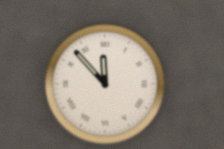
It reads 11,53
